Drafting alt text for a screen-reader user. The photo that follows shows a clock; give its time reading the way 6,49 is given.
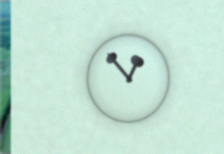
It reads 12,53
